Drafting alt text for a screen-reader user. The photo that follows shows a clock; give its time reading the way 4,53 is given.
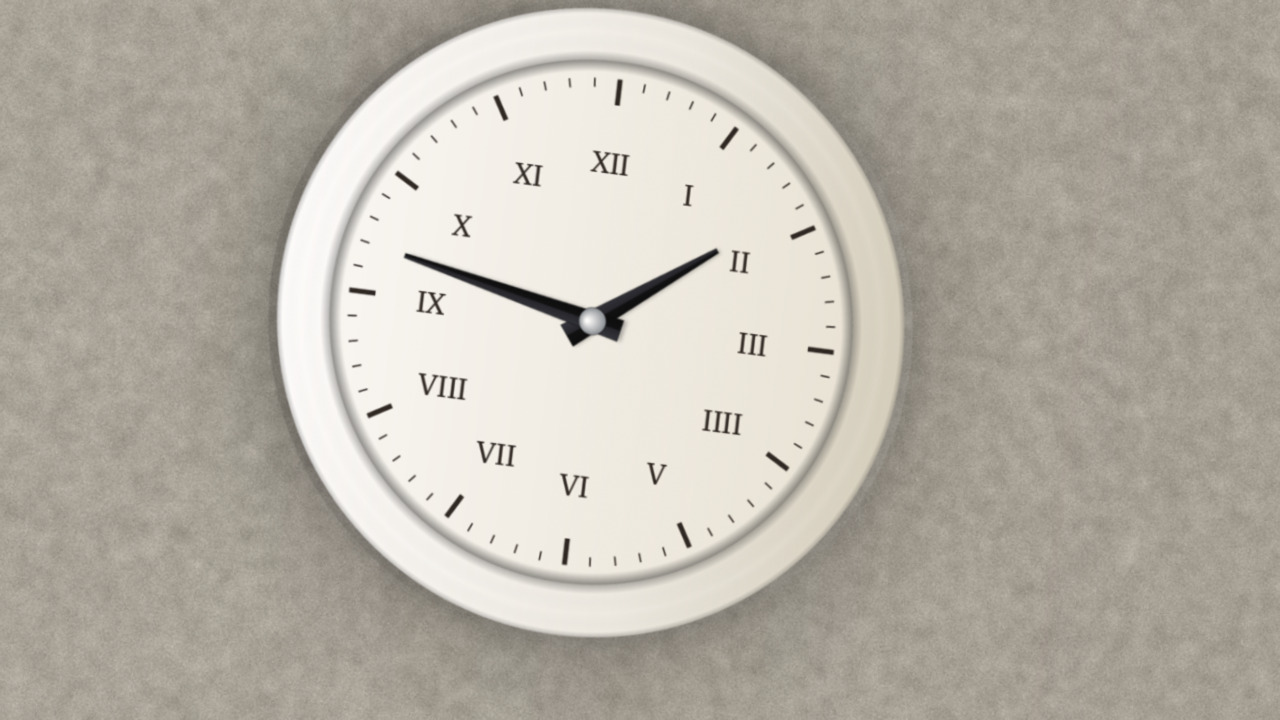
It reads 1,47
